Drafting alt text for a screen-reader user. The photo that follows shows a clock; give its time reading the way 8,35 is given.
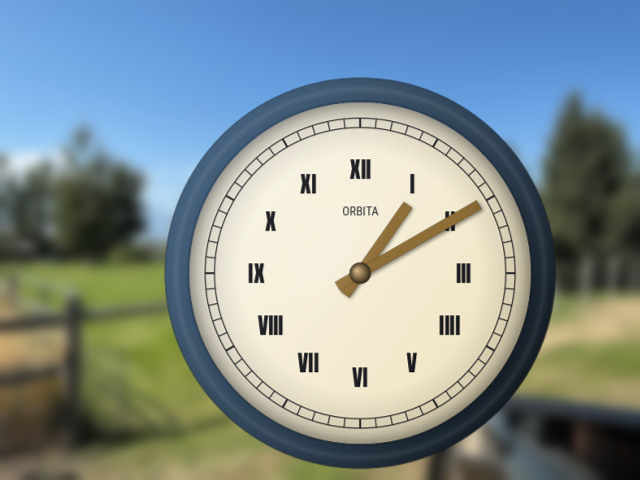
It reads 1,10
